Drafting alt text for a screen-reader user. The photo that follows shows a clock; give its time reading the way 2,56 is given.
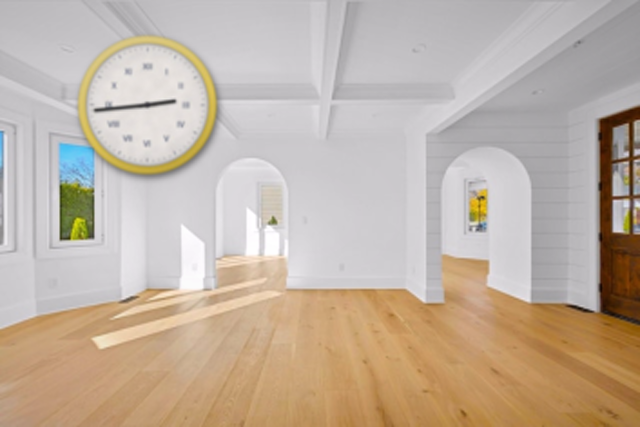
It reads 2,44
